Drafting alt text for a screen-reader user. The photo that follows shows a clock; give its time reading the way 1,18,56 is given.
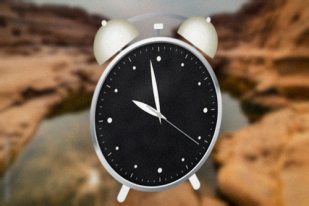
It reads 9,58,21
